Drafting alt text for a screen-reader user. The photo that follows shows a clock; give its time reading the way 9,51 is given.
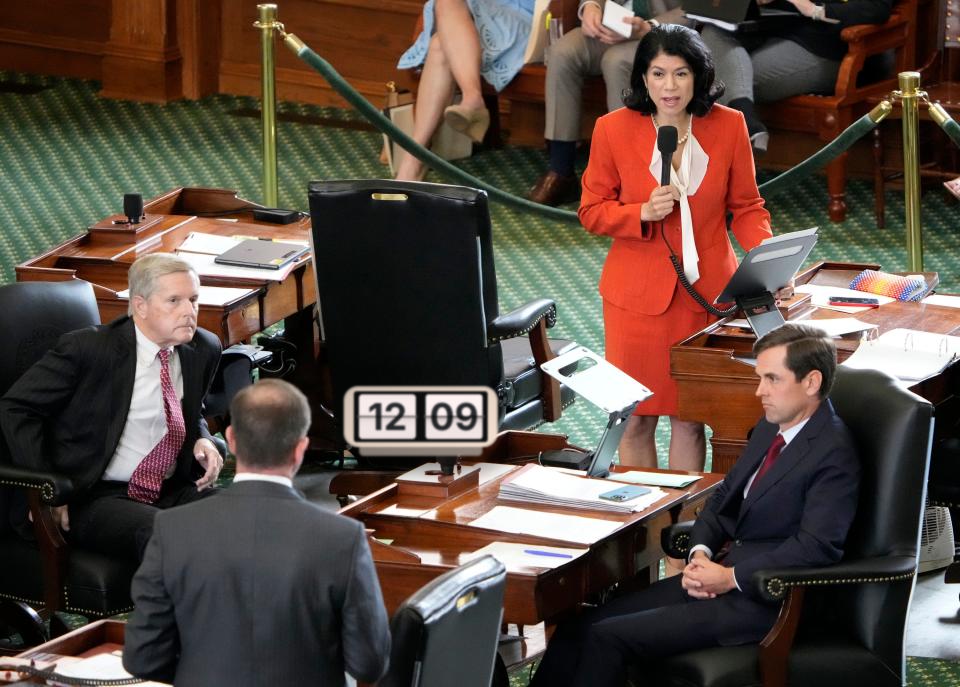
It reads 12,09
